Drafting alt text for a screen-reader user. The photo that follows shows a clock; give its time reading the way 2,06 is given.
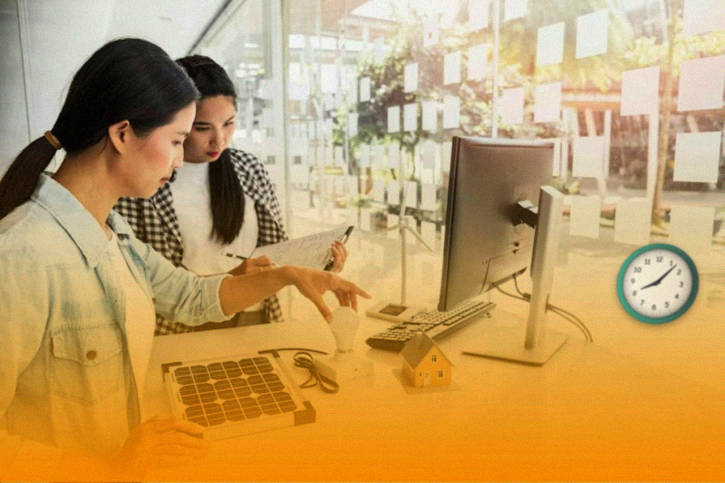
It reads 8,07
